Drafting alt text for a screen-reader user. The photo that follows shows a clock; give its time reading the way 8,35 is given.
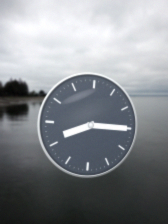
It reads 8,15
